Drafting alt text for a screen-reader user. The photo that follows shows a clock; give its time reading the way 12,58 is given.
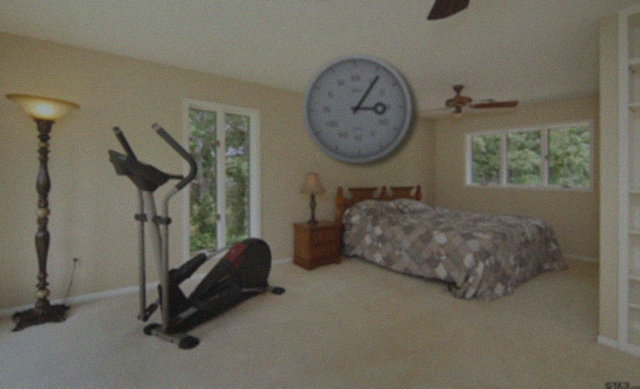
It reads 3,06
